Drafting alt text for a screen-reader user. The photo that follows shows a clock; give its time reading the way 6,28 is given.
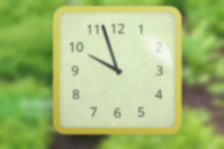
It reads 9,57
